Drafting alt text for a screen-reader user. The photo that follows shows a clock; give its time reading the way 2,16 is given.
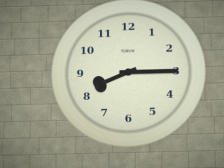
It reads 8,15
